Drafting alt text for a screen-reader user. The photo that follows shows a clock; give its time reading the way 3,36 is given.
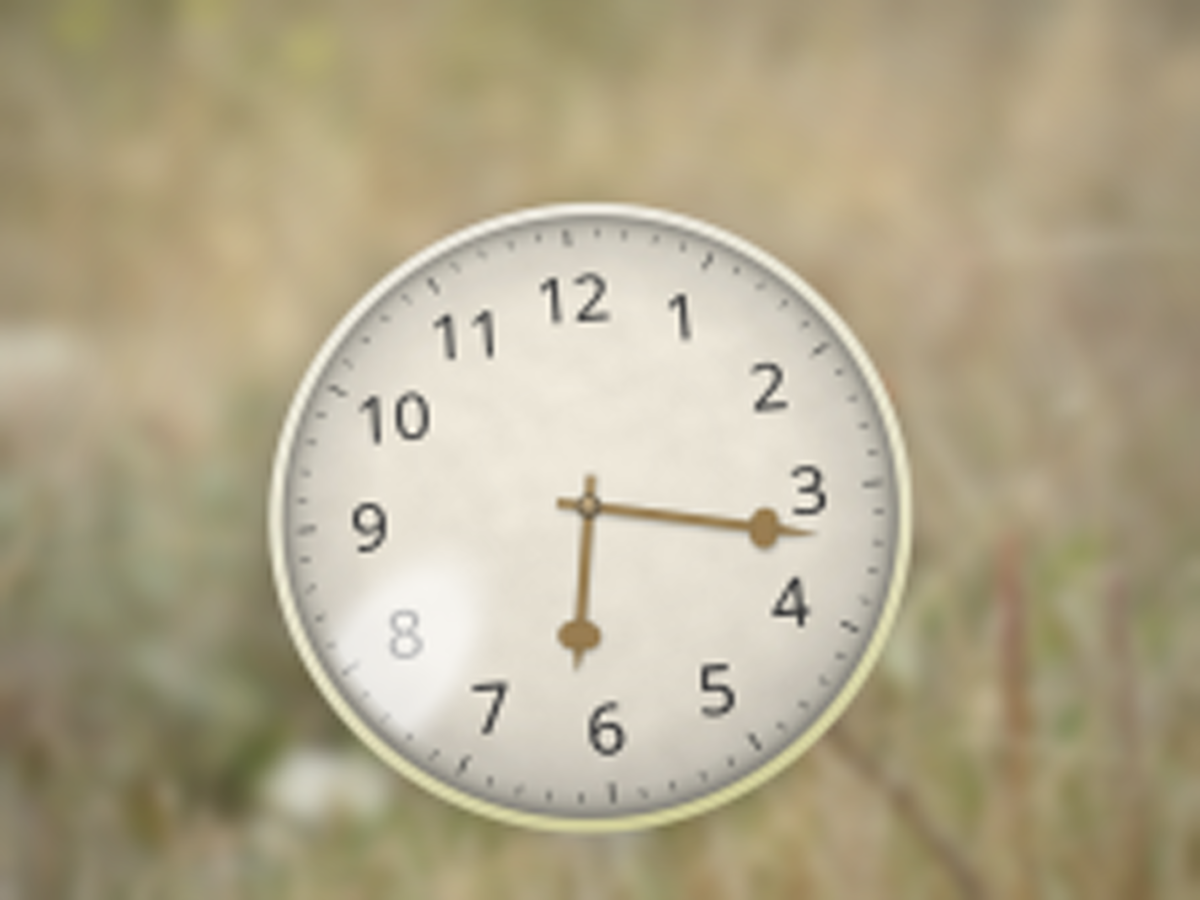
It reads 6,17
